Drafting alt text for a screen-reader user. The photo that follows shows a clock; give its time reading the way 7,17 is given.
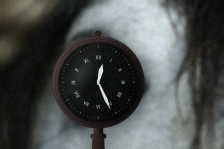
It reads 12,26
